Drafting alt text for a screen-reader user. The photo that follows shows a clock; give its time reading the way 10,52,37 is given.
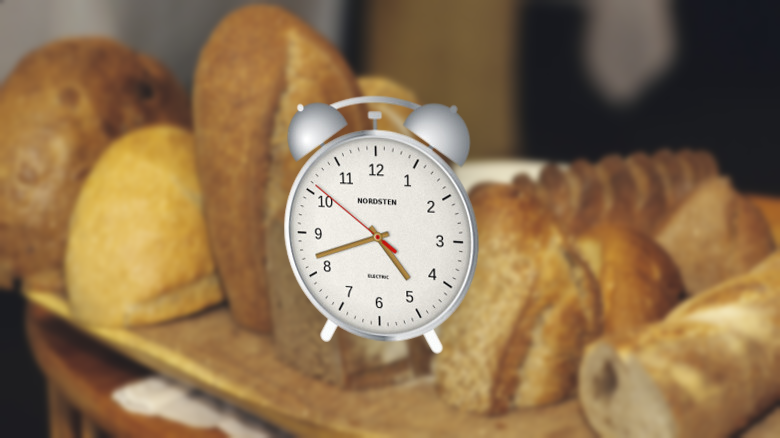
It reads 4,41,51
